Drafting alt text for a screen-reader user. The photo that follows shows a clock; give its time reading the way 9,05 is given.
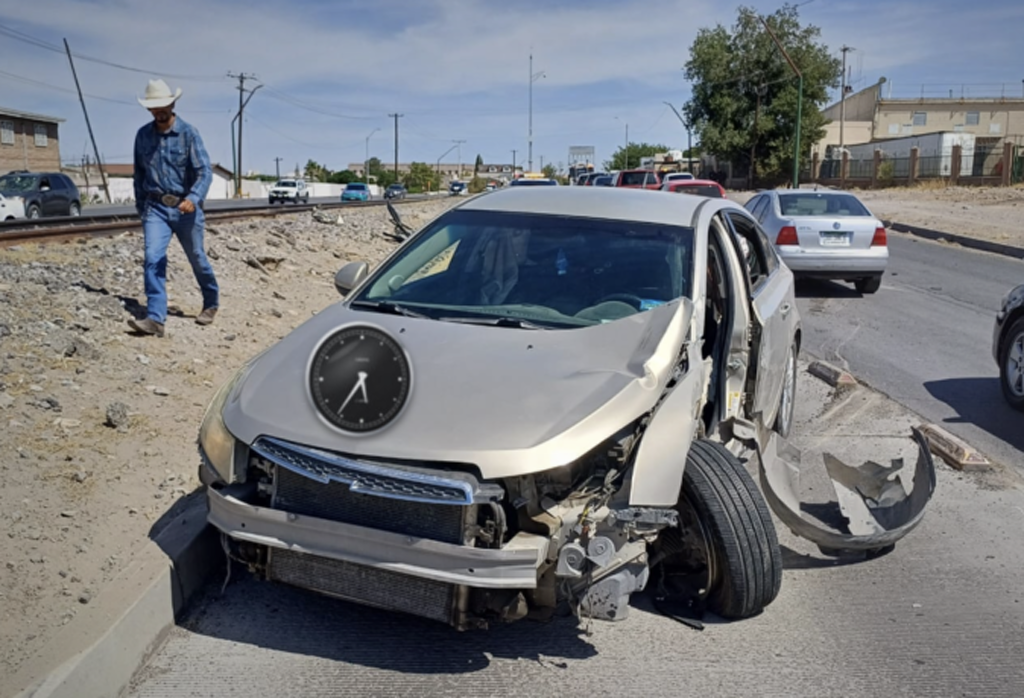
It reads 5,36
